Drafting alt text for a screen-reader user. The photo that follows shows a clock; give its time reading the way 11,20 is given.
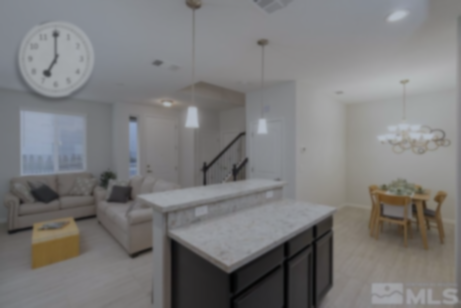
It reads 7,00
